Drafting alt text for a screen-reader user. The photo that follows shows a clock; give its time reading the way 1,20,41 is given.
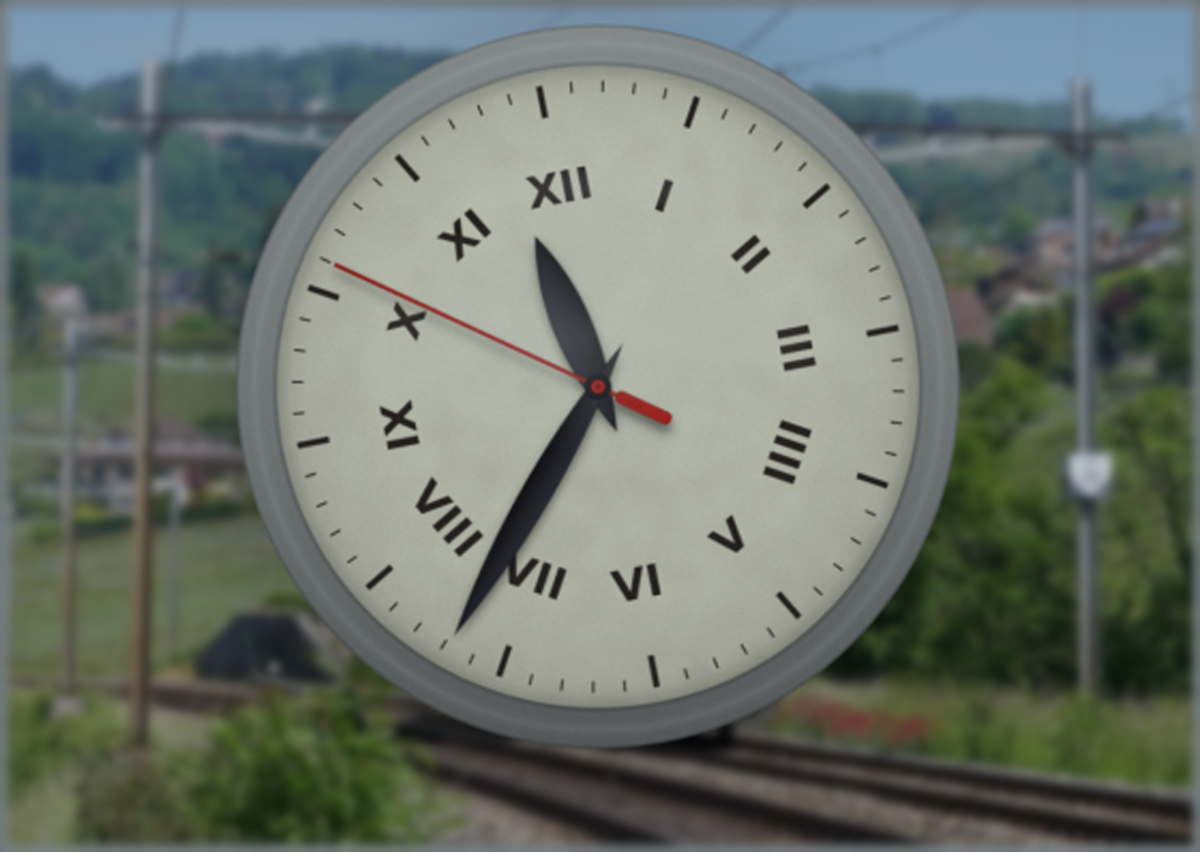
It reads 11,36,51
